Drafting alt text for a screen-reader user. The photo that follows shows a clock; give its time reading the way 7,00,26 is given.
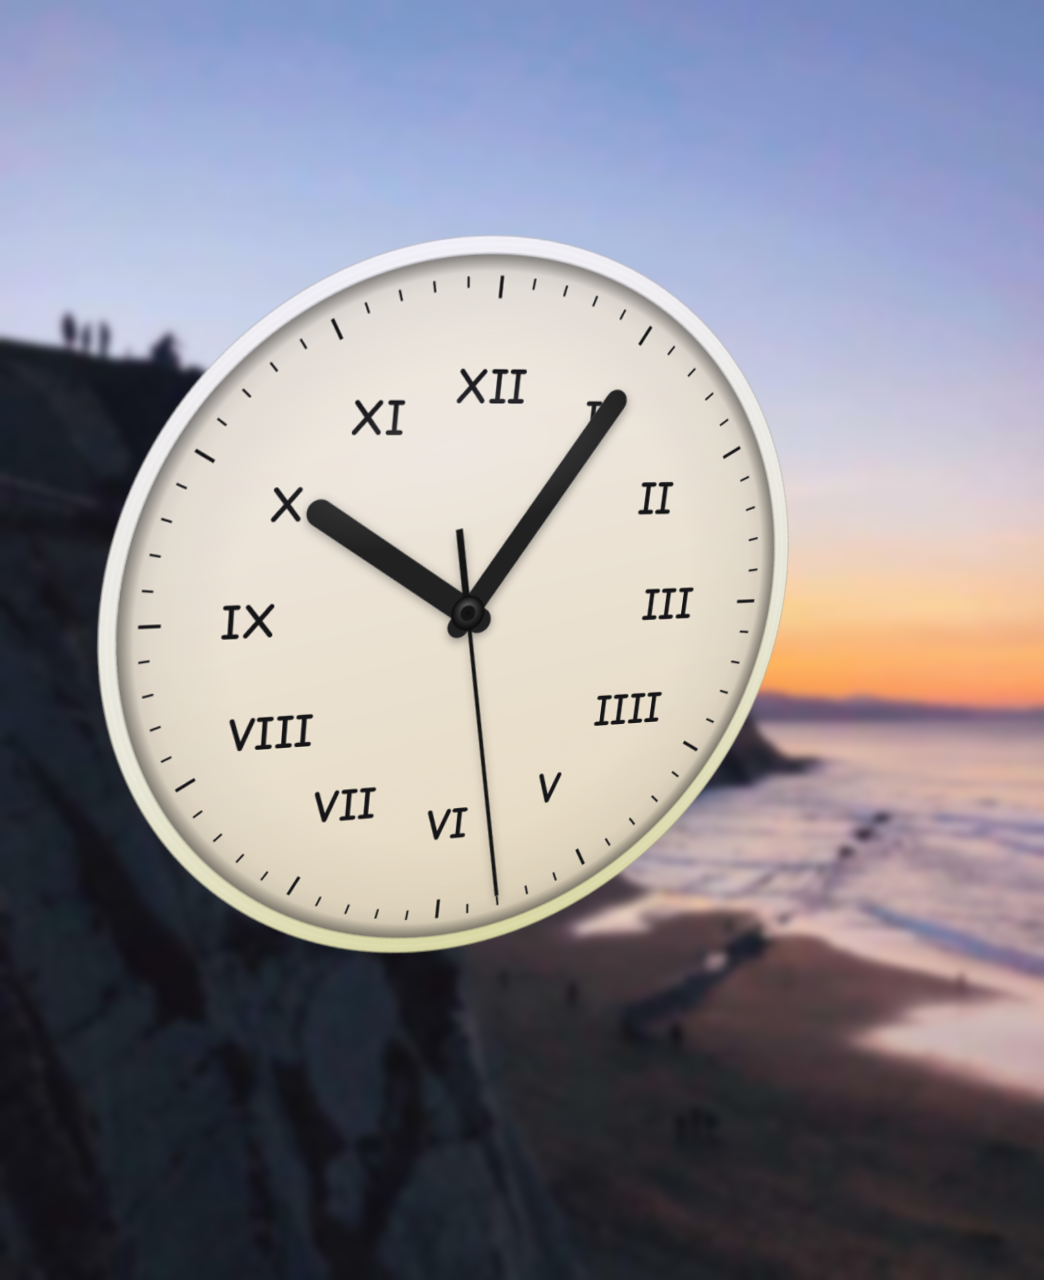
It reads 10,05,28
